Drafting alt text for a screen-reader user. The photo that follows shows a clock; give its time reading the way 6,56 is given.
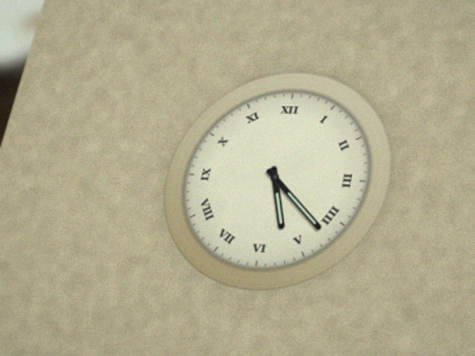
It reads 5,22
